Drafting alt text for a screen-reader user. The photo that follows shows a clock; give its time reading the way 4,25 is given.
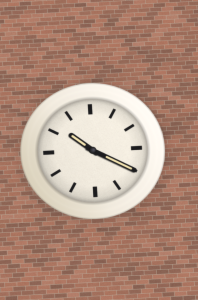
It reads 10,20
